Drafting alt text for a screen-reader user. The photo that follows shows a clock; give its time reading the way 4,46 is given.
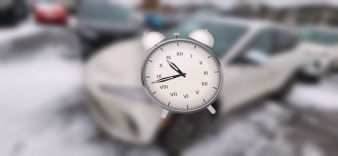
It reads 10,43
